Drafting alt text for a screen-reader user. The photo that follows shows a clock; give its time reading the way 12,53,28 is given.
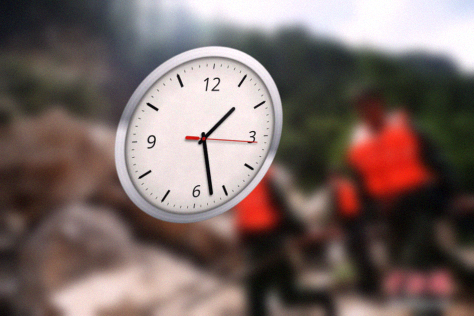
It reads 1,27,16
